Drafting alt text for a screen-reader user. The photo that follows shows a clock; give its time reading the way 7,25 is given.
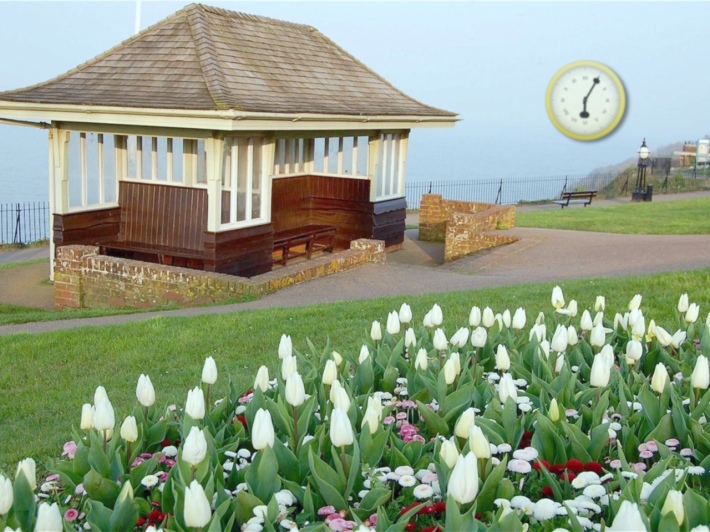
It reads 6,05
